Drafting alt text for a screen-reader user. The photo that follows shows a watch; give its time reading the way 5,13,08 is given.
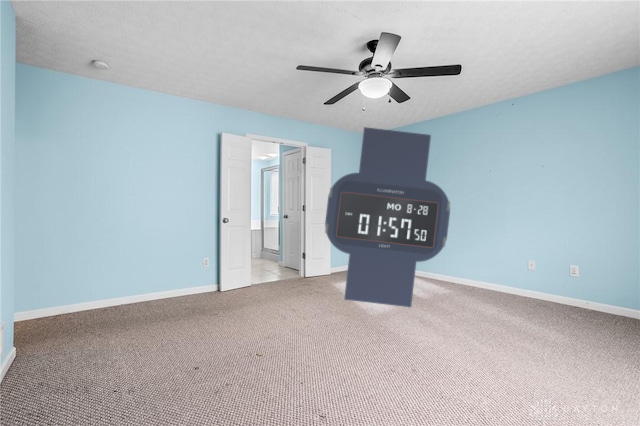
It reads 1,57,50
